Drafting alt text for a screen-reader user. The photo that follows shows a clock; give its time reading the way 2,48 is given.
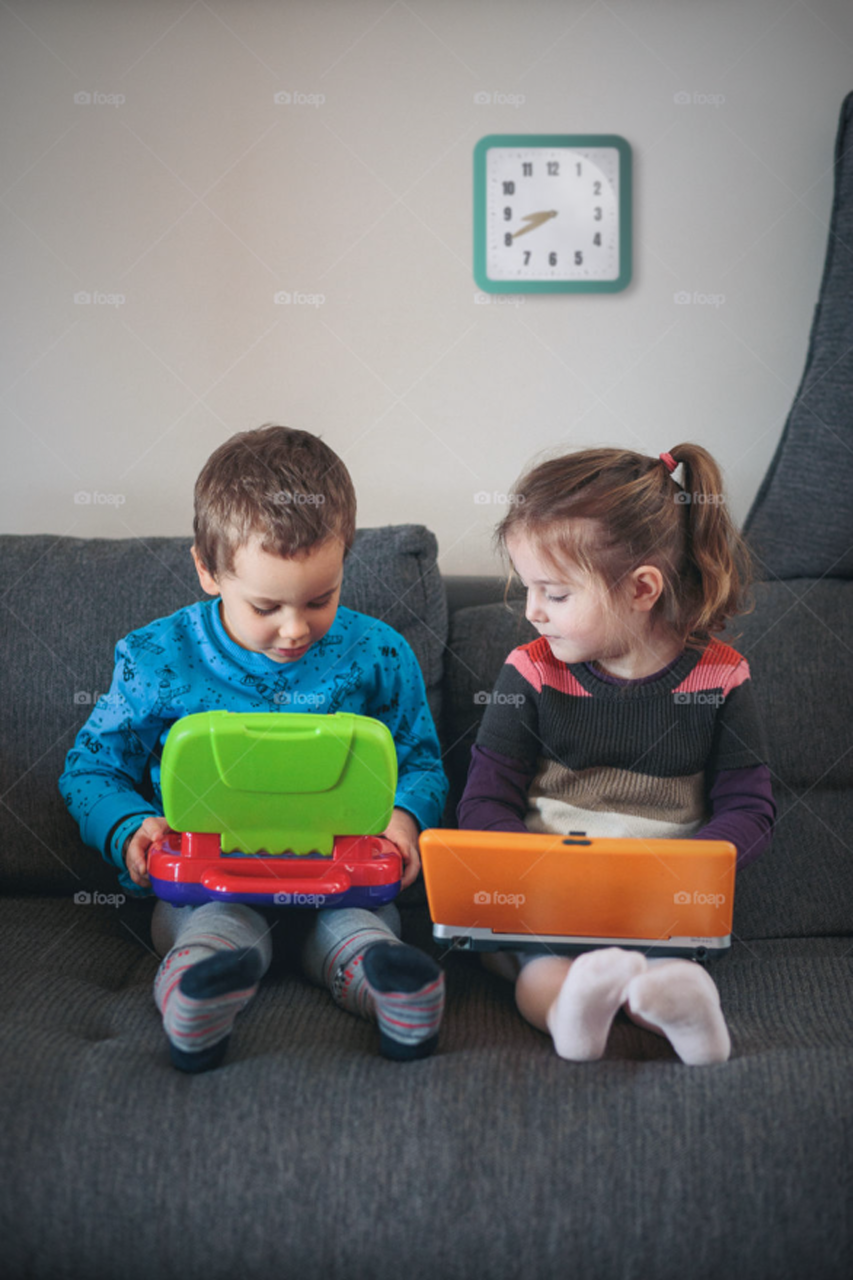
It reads 8,40
